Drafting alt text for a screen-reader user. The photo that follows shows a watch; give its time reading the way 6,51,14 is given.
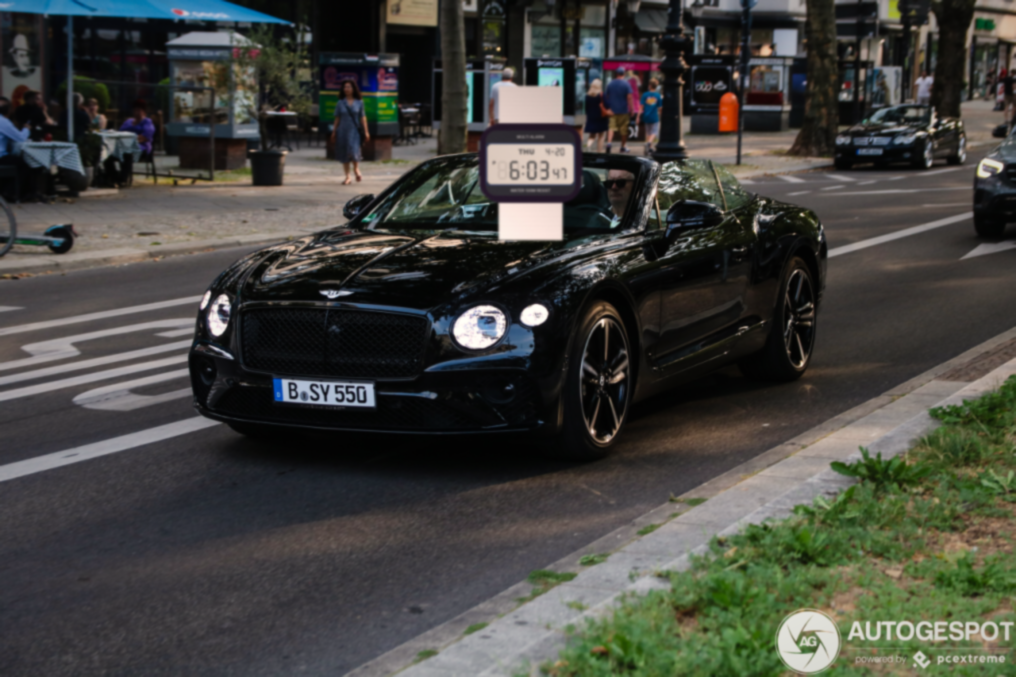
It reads 6,03,47
